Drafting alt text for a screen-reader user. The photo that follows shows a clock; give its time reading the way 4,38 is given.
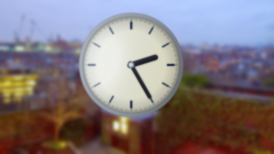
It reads 2,25
